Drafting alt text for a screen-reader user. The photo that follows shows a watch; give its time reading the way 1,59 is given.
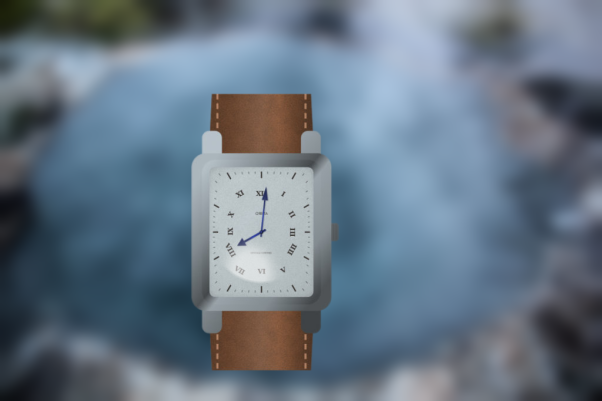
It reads 8,01
